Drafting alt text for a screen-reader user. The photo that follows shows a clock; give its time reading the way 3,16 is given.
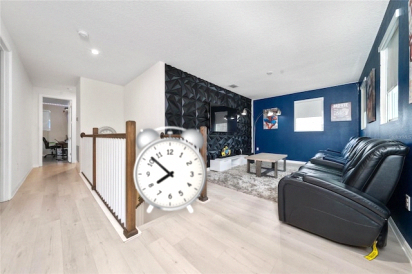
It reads 7,52
